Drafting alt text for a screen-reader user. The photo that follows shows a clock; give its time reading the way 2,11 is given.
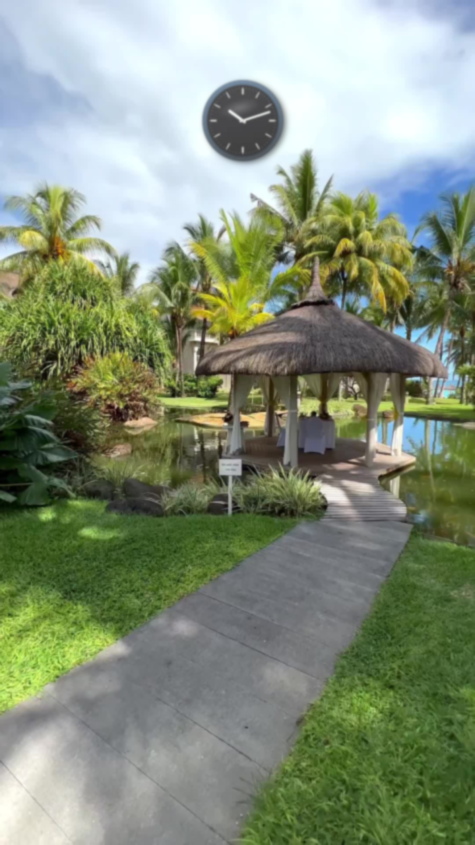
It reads 10,12
